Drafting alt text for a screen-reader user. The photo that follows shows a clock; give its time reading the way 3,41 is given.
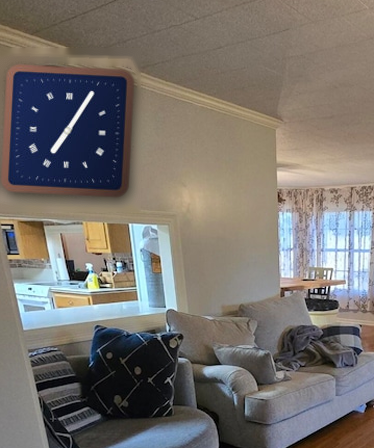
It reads 7,05
